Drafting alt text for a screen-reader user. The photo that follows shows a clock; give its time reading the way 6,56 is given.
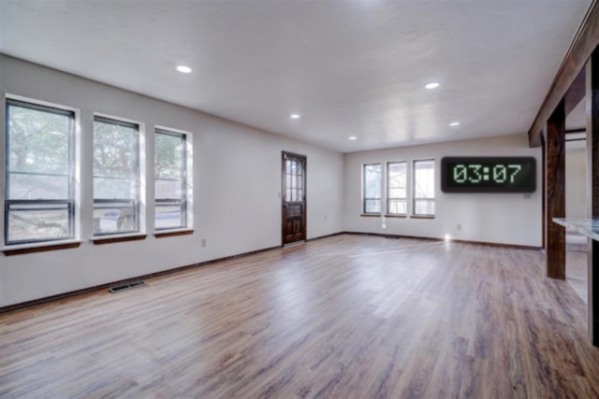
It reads 3,07
